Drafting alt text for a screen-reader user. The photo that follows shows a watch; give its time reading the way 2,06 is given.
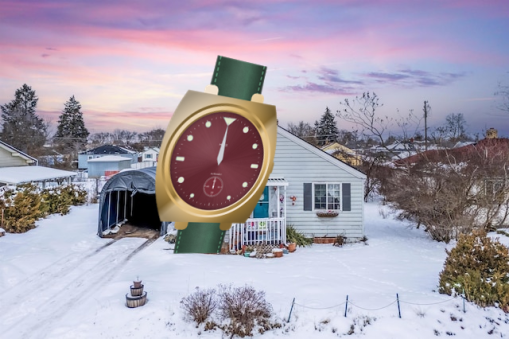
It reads 12,00
